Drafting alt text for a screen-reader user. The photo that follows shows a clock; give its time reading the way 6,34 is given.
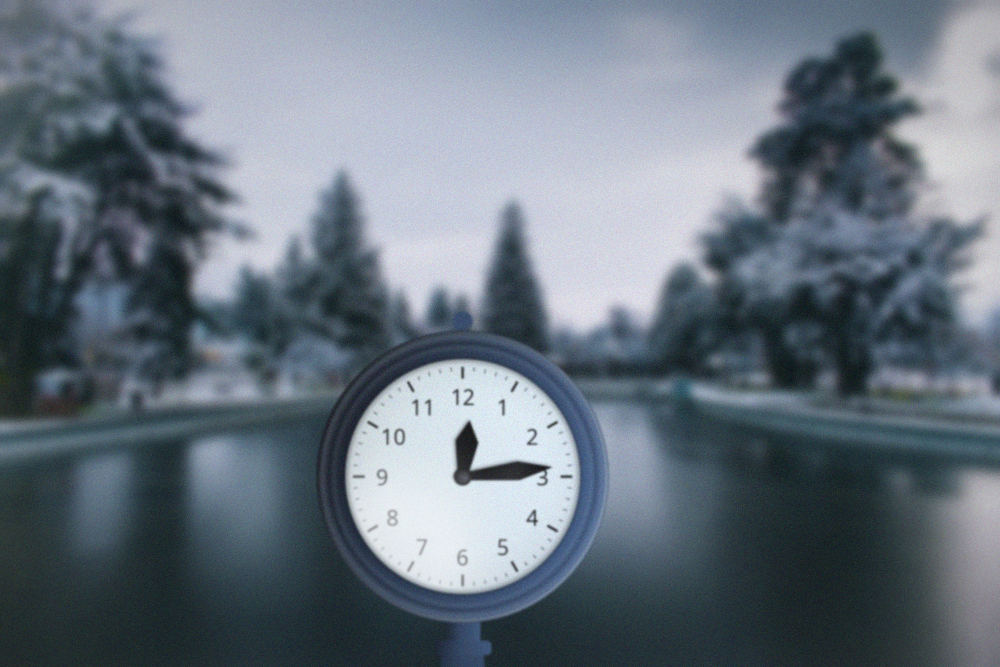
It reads 12,14
